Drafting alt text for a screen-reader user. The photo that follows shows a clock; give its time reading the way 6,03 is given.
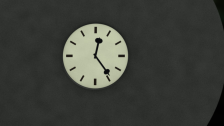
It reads 12,24
